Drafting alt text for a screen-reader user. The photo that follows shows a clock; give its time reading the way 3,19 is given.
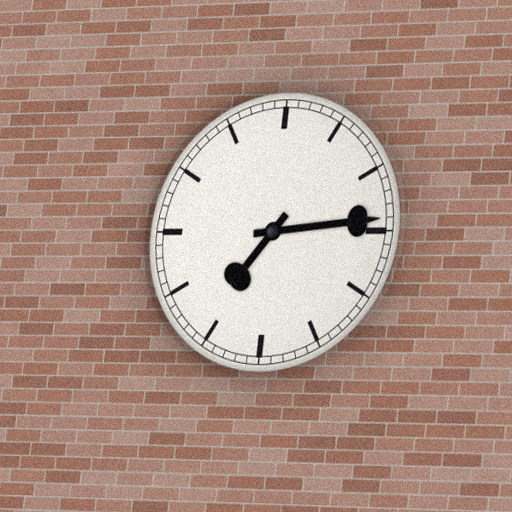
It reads 7,14
